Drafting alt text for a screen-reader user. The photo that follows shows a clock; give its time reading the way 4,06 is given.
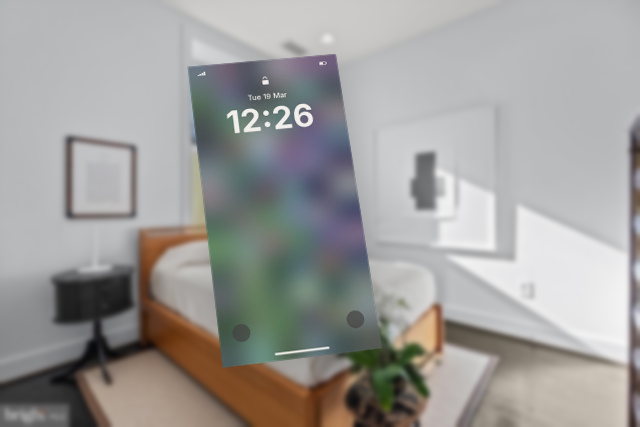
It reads 12,26
